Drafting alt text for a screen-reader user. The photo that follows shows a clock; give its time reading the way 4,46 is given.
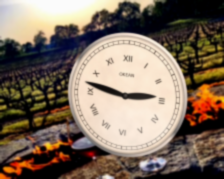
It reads 2,47
